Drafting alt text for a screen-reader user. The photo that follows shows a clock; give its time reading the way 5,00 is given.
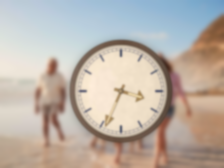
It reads 3,34
